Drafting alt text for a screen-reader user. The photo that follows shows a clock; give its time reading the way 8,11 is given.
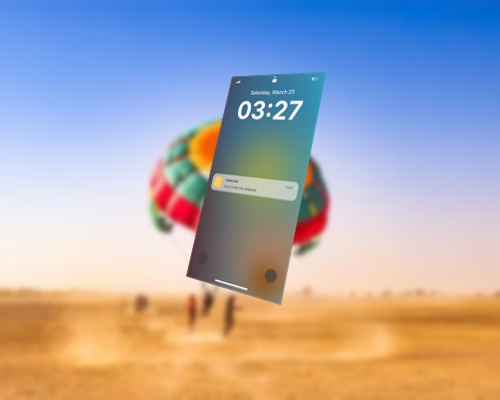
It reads 3,27
